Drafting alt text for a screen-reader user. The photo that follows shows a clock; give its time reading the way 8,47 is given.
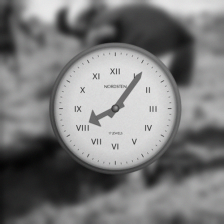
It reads 8,06
